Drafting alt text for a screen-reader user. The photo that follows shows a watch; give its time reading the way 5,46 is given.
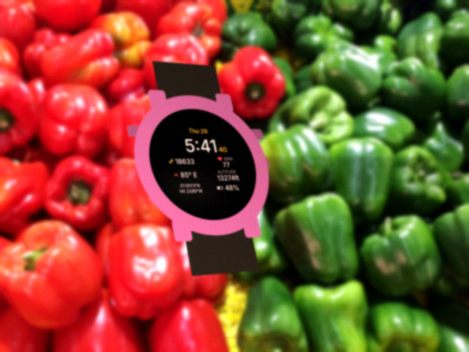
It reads 5,41
